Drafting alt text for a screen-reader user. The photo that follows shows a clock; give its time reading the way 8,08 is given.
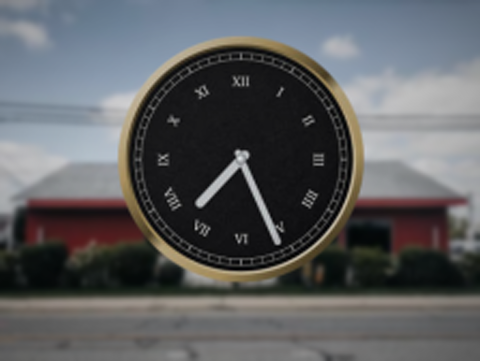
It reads 7,26
